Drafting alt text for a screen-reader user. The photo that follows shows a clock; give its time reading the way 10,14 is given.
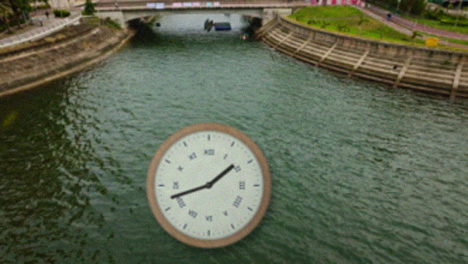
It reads 1,42
